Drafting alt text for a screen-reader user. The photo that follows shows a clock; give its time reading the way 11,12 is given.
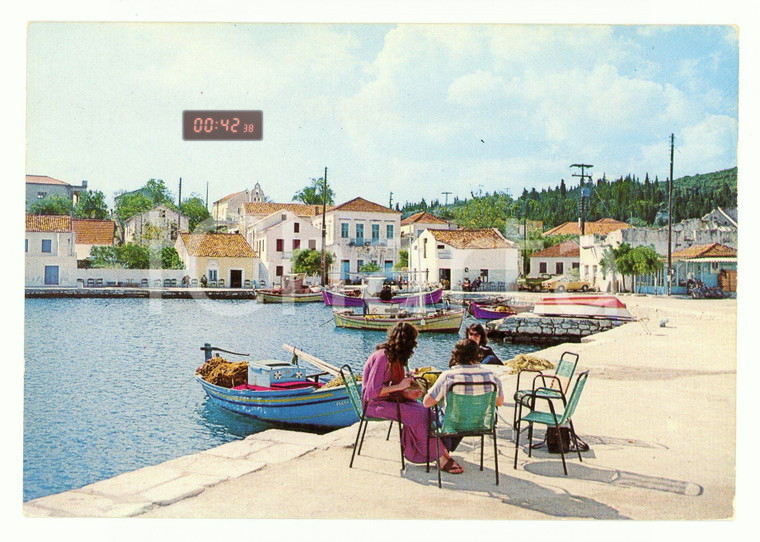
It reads 0,42
